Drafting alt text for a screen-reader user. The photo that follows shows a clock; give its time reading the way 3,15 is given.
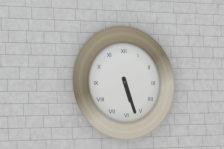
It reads 5,27
